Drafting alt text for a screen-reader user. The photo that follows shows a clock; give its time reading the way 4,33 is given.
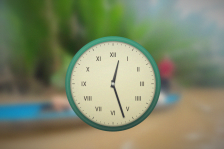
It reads 12,27
